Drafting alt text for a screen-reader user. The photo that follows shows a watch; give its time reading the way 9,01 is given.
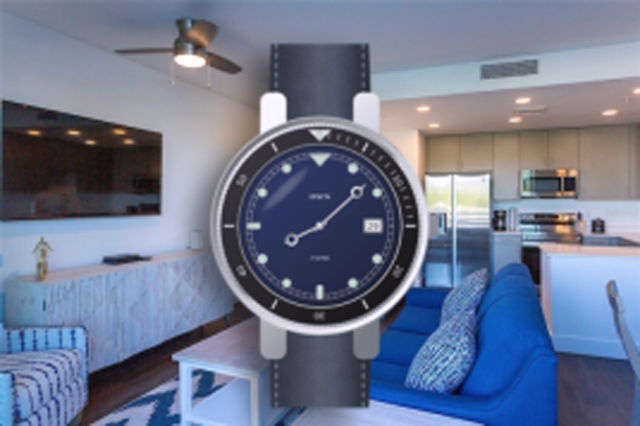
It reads 8,08
